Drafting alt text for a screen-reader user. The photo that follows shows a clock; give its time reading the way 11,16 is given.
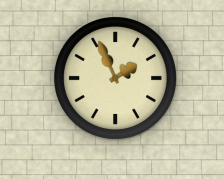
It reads 1,56
